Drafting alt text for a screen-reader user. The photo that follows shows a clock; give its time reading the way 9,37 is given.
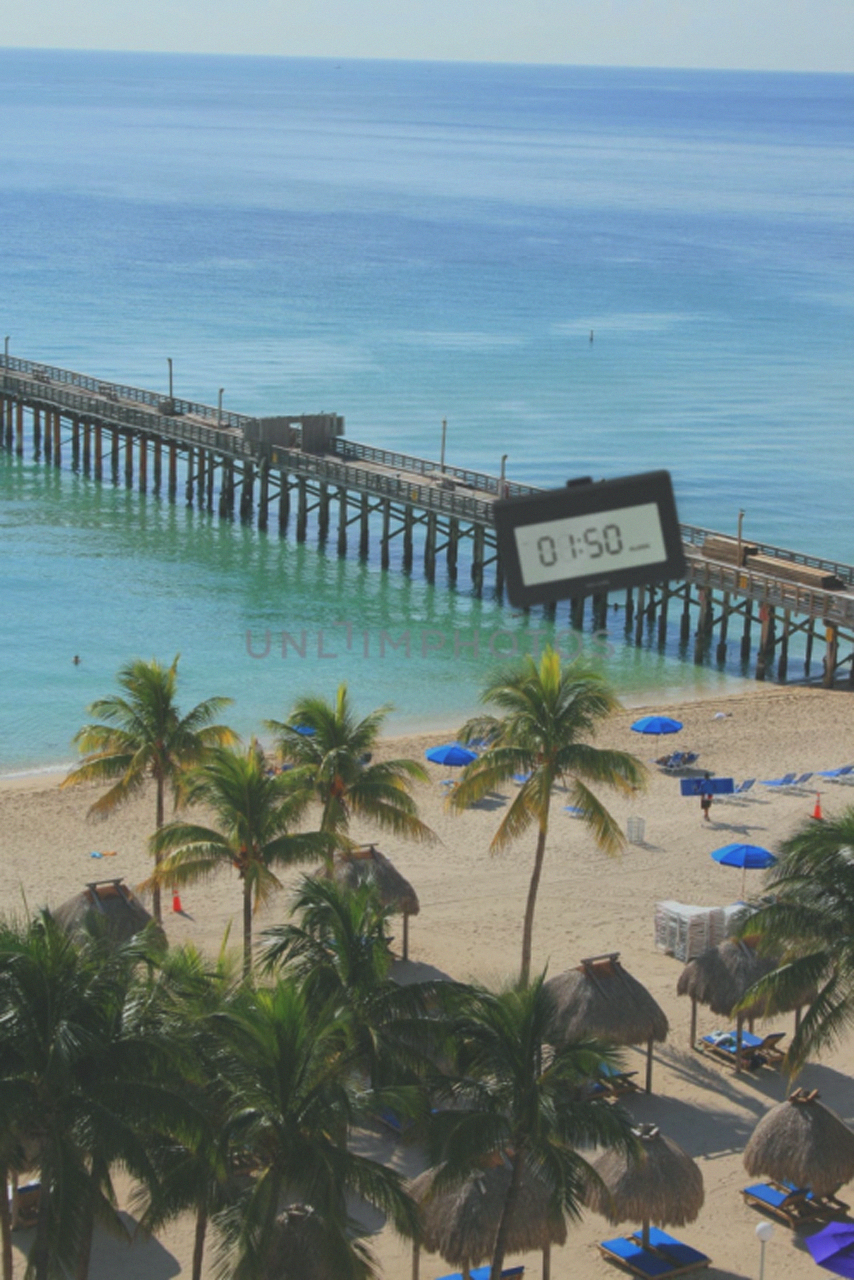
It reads 1,50
